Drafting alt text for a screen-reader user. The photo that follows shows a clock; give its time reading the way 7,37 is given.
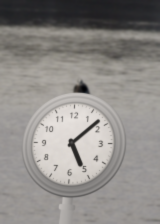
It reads 5,08
